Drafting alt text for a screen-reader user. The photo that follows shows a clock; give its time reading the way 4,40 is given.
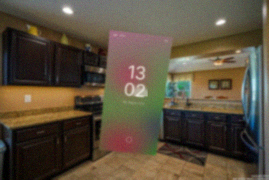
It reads 13,02
